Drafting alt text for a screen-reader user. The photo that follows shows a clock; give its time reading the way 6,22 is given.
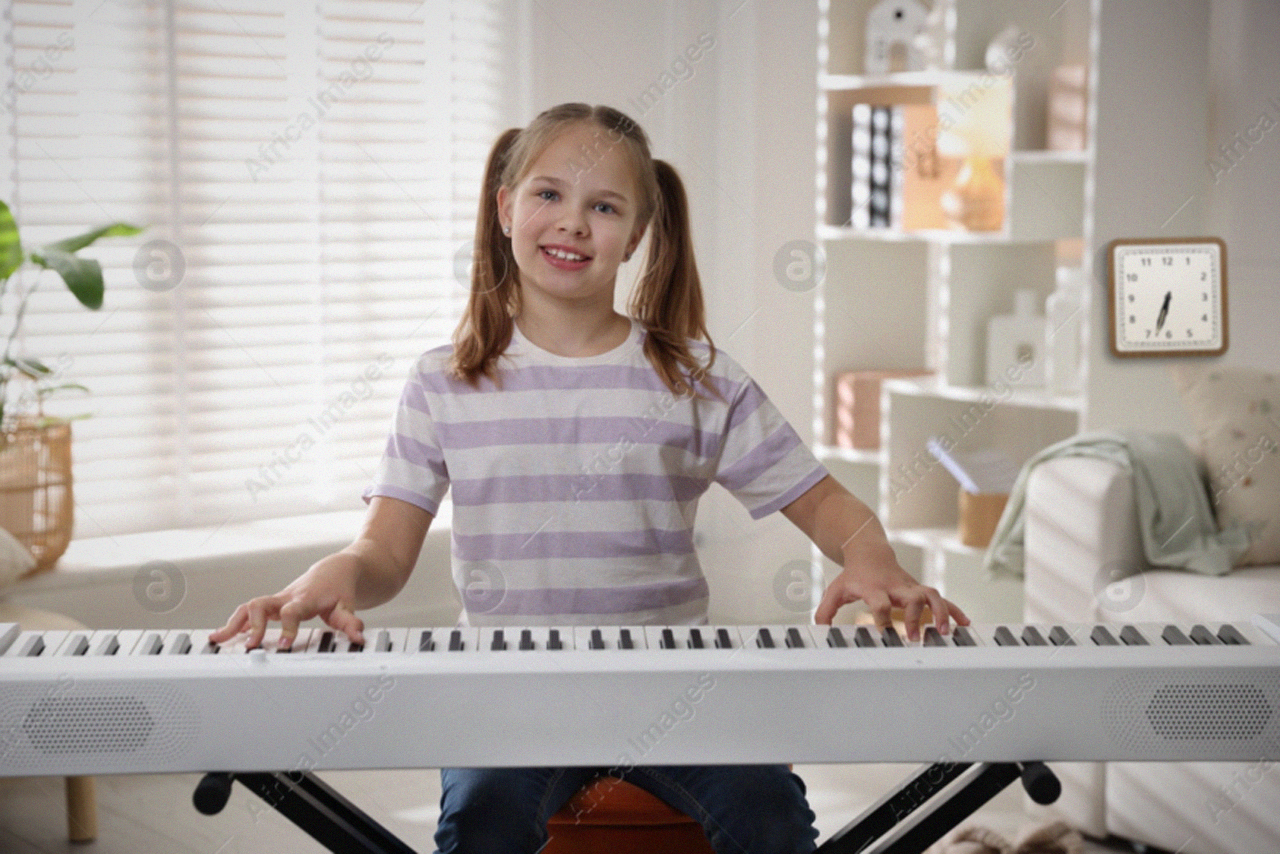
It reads 6,33
